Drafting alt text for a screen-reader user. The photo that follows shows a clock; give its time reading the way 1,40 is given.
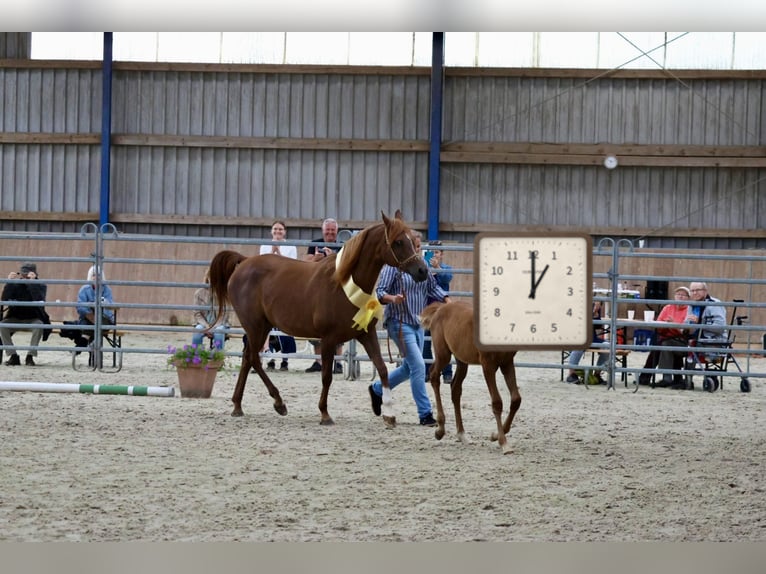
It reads 1,00
